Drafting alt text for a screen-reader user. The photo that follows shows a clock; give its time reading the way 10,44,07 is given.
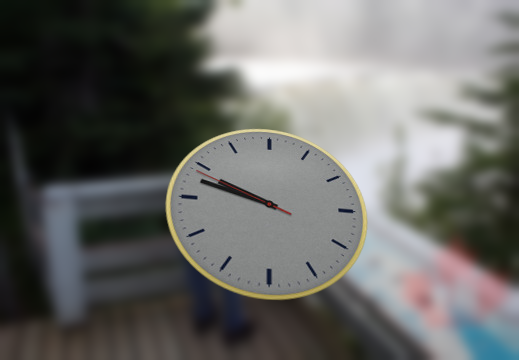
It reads 9,47,49
